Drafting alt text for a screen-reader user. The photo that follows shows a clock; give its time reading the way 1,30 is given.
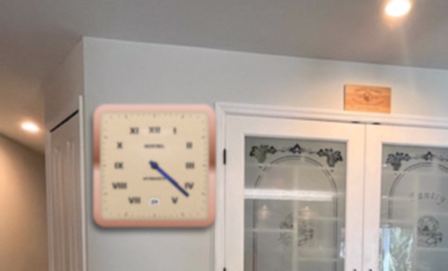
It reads 4,22
